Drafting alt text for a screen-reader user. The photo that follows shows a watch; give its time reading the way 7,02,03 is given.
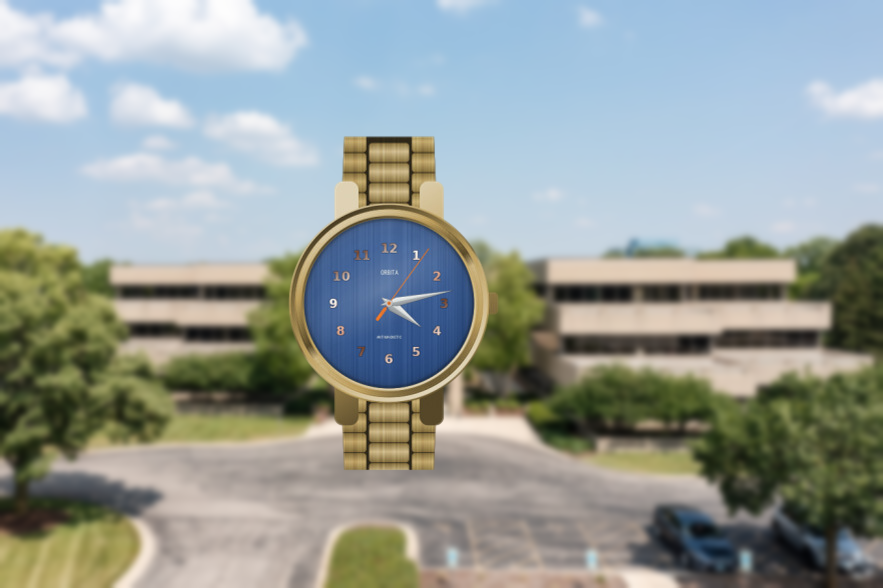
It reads 4,13,06
